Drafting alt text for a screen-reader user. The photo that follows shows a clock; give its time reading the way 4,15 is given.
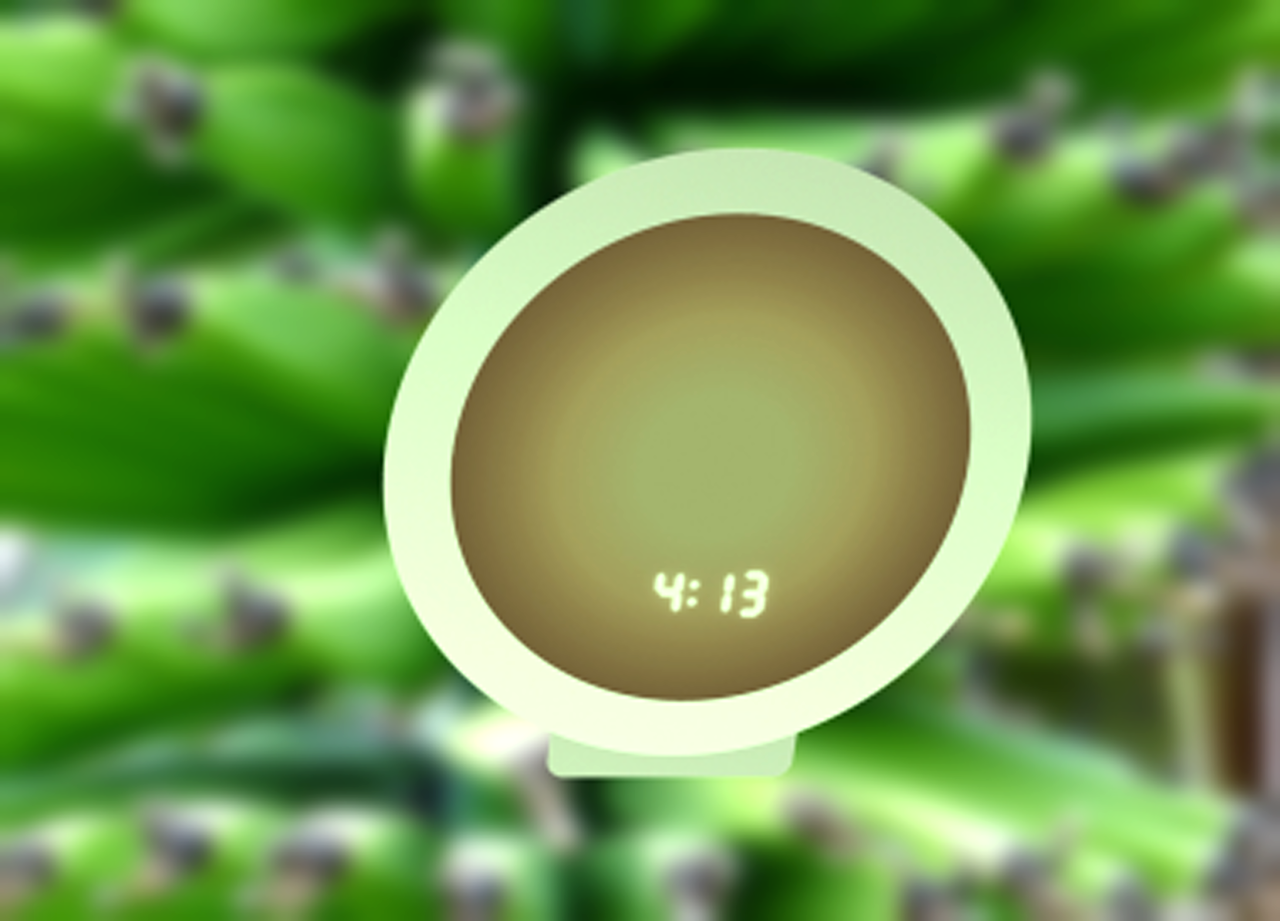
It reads 4,13
